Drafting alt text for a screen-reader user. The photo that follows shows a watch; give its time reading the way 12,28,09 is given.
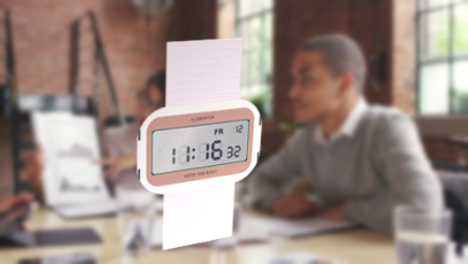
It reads 11,16,32
